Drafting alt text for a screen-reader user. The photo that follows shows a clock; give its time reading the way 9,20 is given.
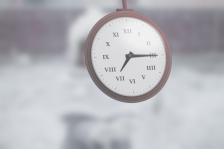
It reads 7,15
